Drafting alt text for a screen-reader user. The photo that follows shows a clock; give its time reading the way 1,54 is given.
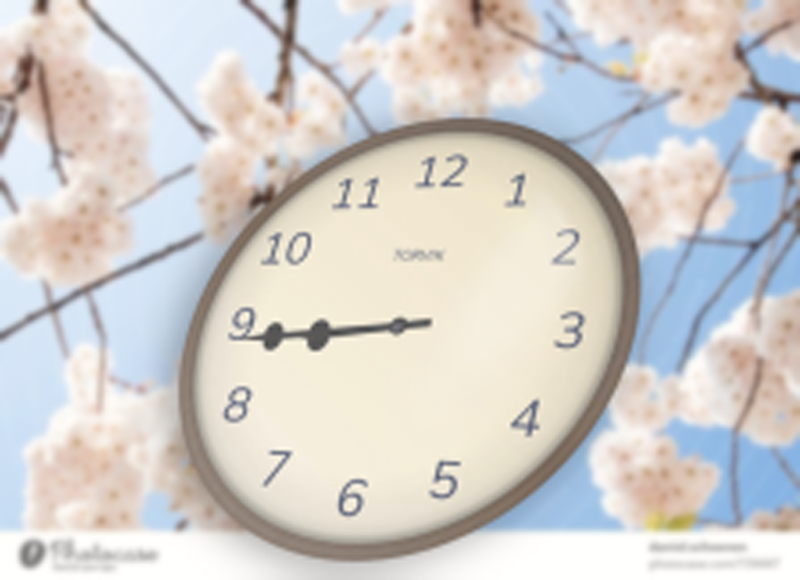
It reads 8,44
